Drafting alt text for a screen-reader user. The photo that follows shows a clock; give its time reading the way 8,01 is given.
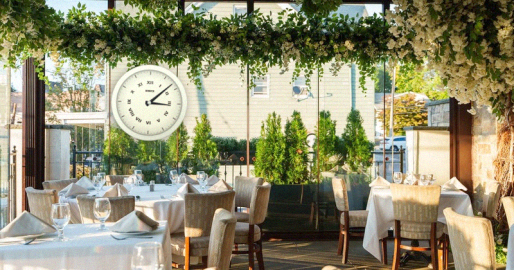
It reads 3,08
